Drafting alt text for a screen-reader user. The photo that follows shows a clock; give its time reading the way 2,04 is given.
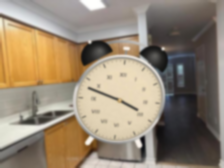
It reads 3,48
